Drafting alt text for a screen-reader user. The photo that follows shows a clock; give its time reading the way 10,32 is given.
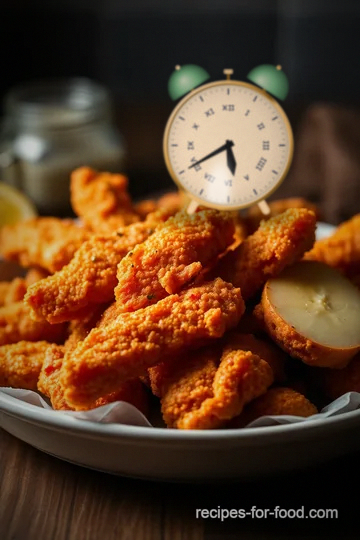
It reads 5,40
